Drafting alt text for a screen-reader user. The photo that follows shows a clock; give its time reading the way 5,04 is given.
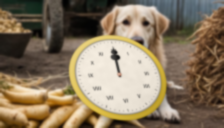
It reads 12,00
